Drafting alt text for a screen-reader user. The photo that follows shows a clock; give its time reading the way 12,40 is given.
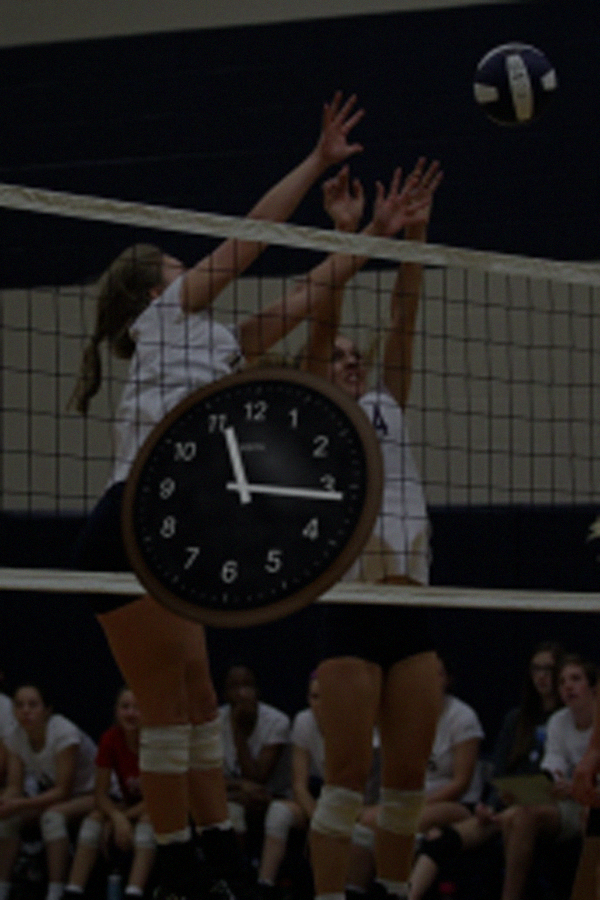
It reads 11,16
